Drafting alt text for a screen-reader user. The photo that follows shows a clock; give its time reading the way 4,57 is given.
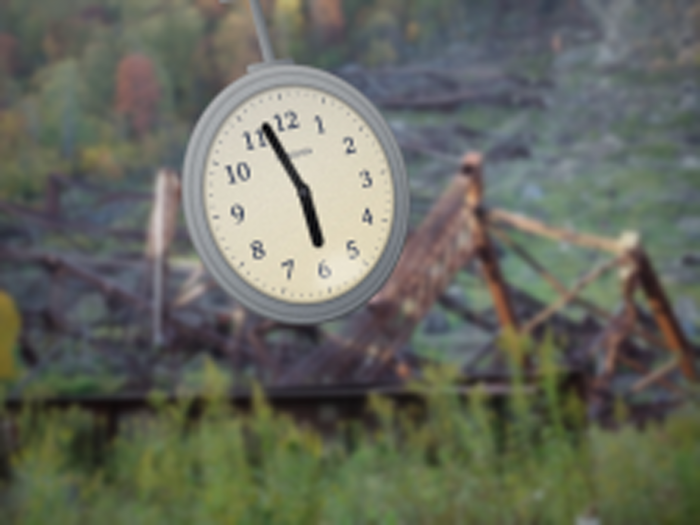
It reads 5,57
